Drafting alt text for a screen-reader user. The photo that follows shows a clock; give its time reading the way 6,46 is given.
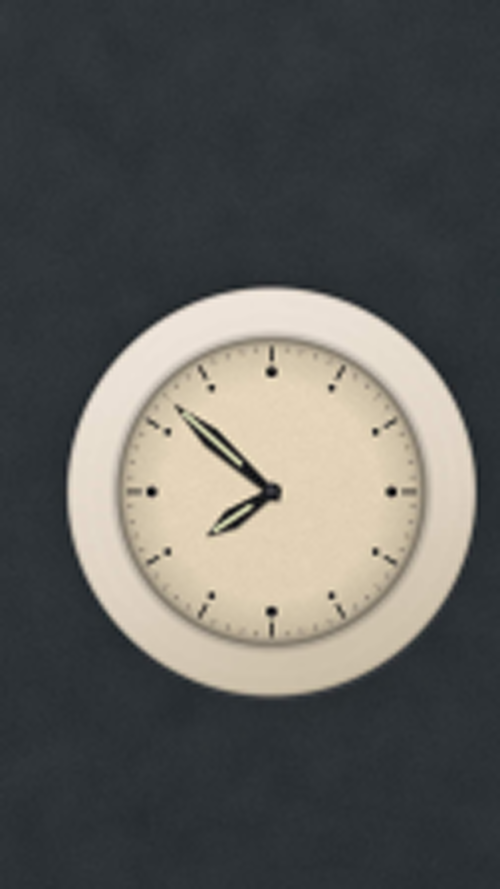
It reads 7,52
